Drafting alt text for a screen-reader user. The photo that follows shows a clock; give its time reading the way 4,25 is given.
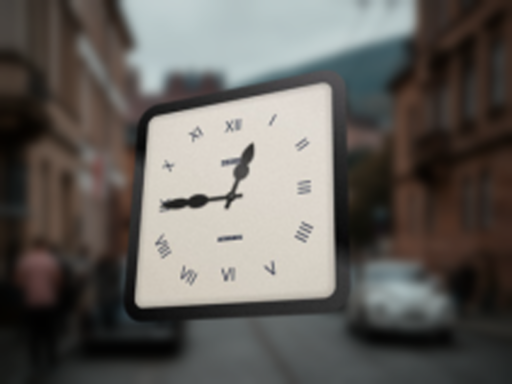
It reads 12,45
